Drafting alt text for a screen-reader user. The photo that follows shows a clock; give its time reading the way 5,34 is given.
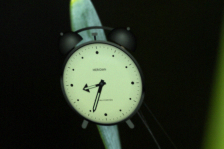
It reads 8,34
